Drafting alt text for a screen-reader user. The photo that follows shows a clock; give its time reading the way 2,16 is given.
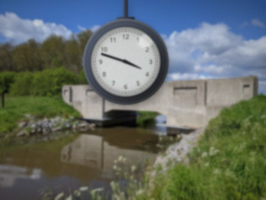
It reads 3,48
